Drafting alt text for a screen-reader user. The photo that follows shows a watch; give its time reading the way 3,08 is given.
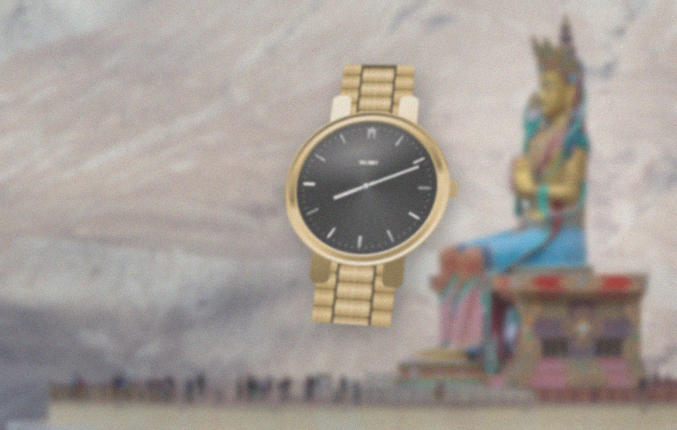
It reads 8,11
